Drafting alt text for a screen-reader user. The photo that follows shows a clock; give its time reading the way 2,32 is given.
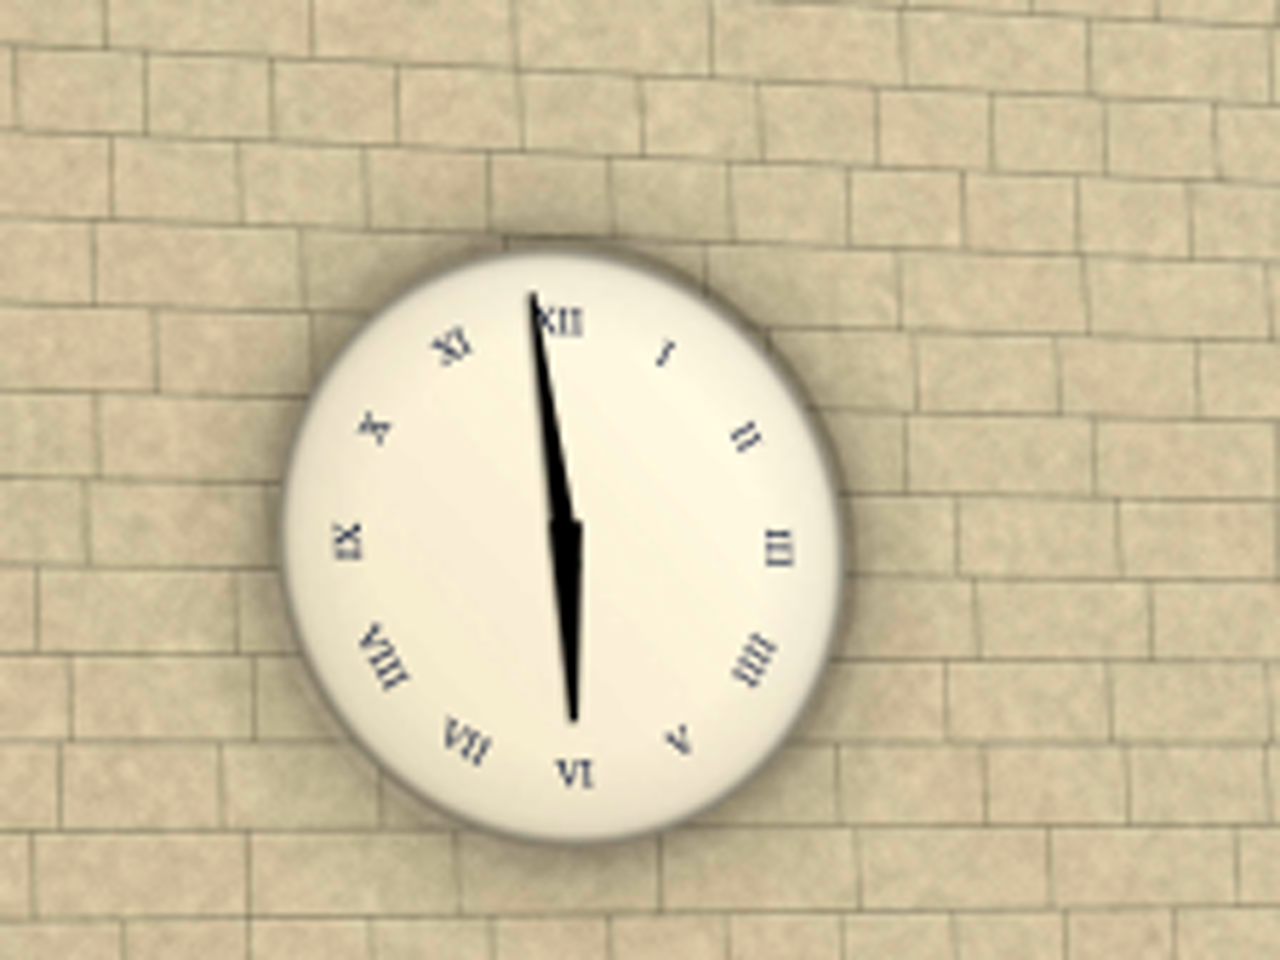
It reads 5,59
